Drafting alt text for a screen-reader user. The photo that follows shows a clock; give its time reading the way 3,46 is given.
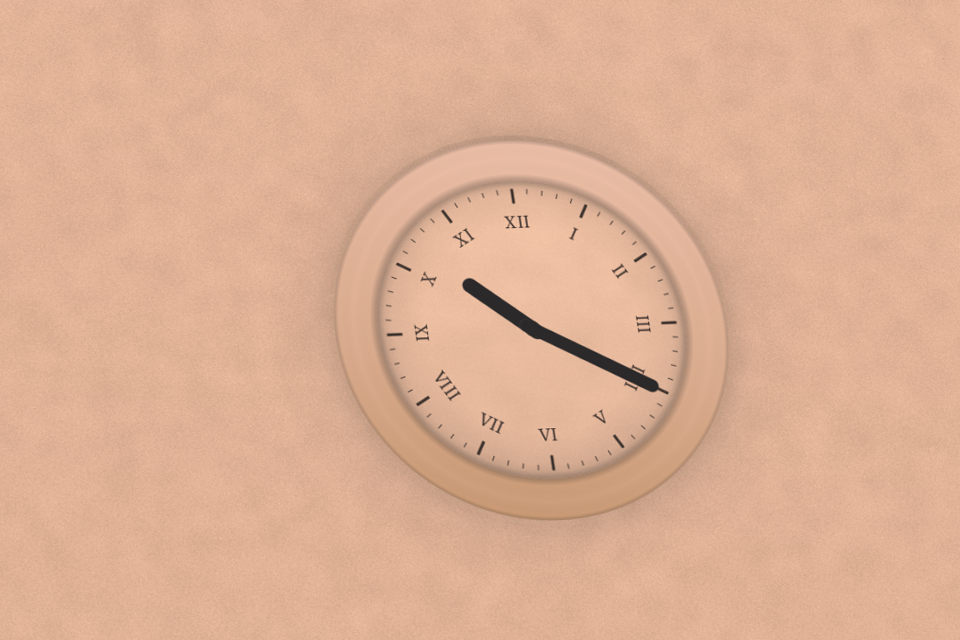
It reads 10,20
